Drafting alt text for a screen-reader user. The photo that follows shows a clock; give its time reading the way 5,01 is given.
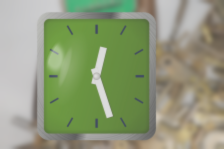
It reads 12,27
